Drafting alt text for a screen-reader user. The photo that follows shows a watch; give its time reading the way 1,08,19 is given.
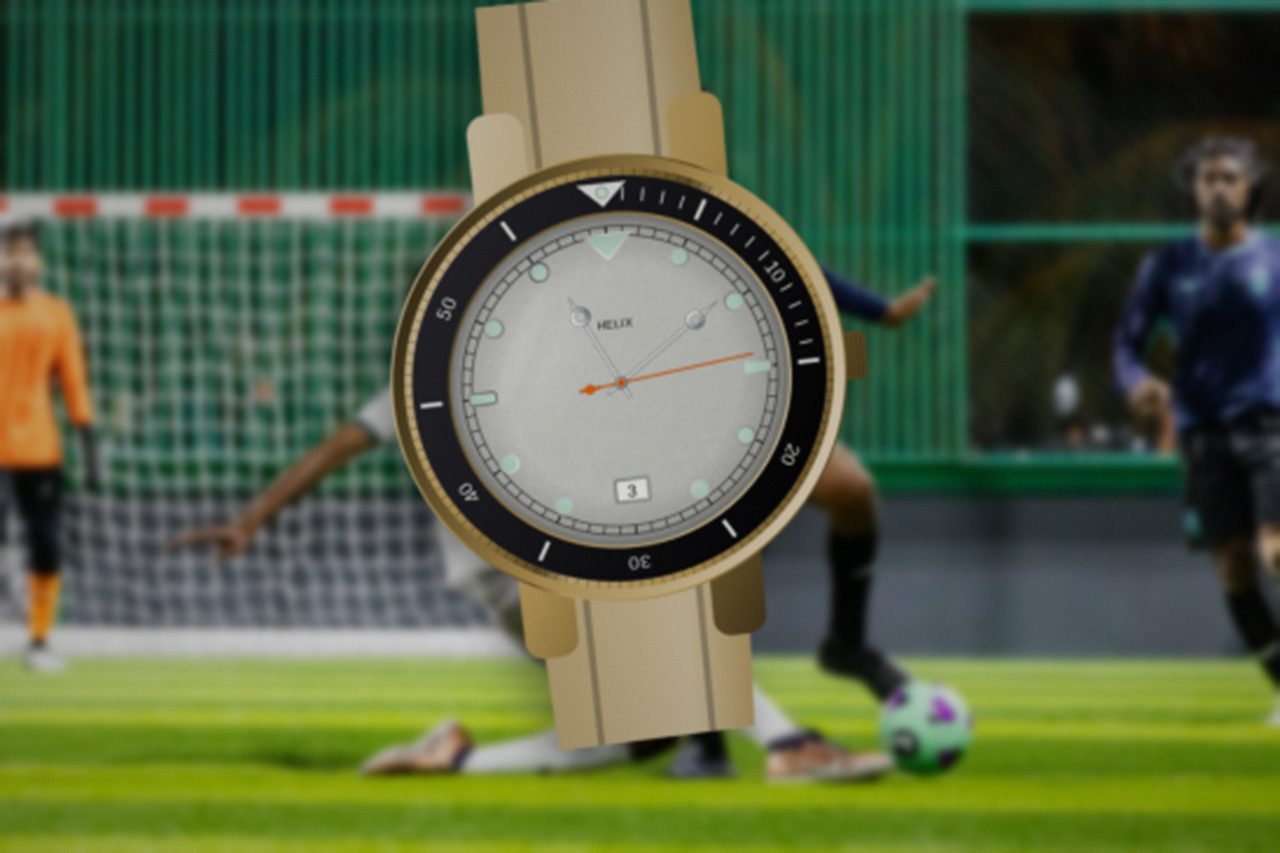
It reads 11,09,14
